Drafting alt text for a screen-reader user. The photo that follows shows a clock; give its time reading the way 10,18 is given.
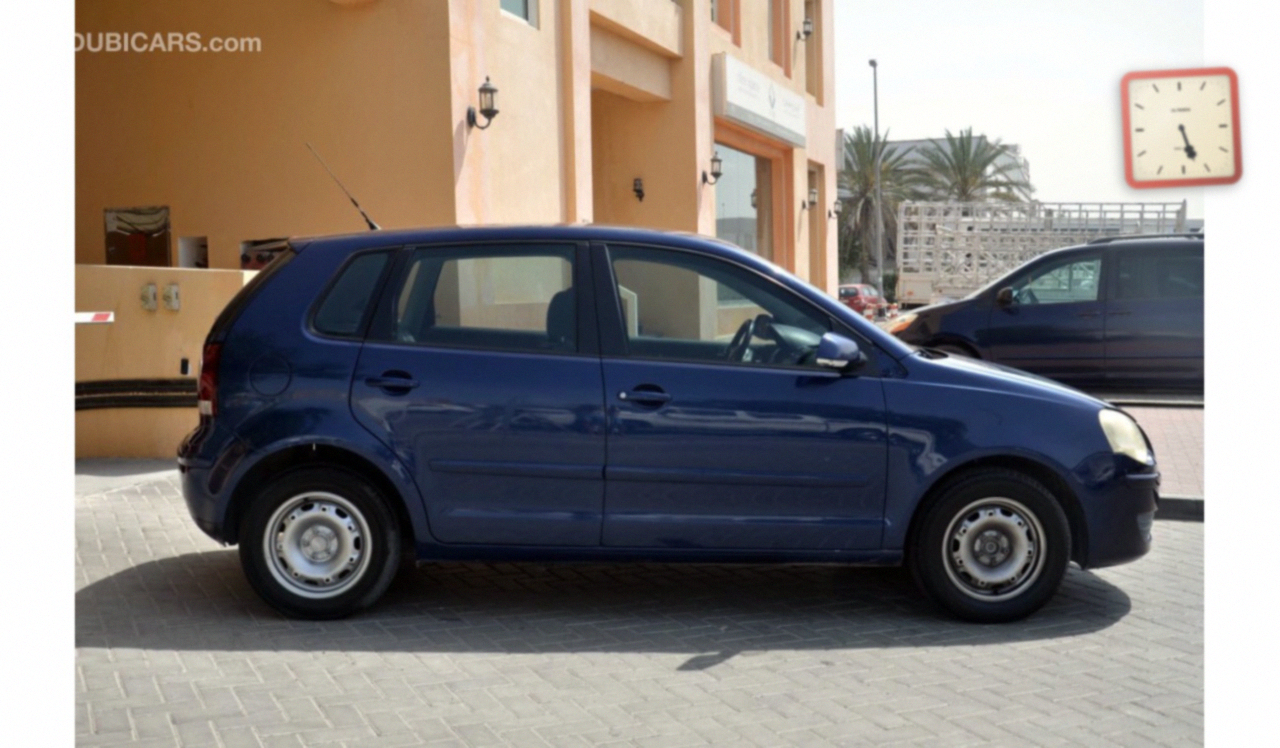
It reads 5,27
